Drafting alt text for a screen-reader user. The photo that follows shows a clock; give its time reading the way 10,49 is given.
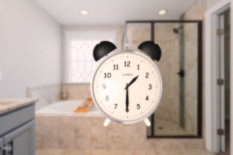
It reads 1,30
